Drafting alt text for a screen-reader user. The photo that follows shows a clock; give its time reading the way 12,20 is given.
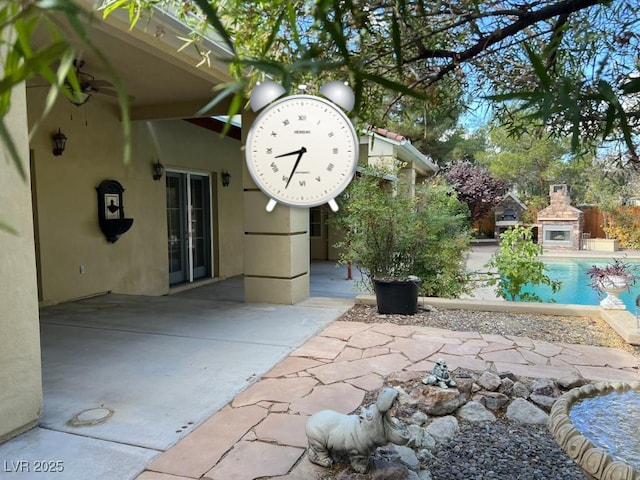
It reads 8,34
